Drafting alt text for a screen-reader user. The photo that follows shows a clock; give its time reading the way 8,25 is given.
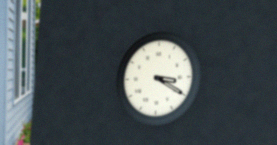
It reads 3,20
